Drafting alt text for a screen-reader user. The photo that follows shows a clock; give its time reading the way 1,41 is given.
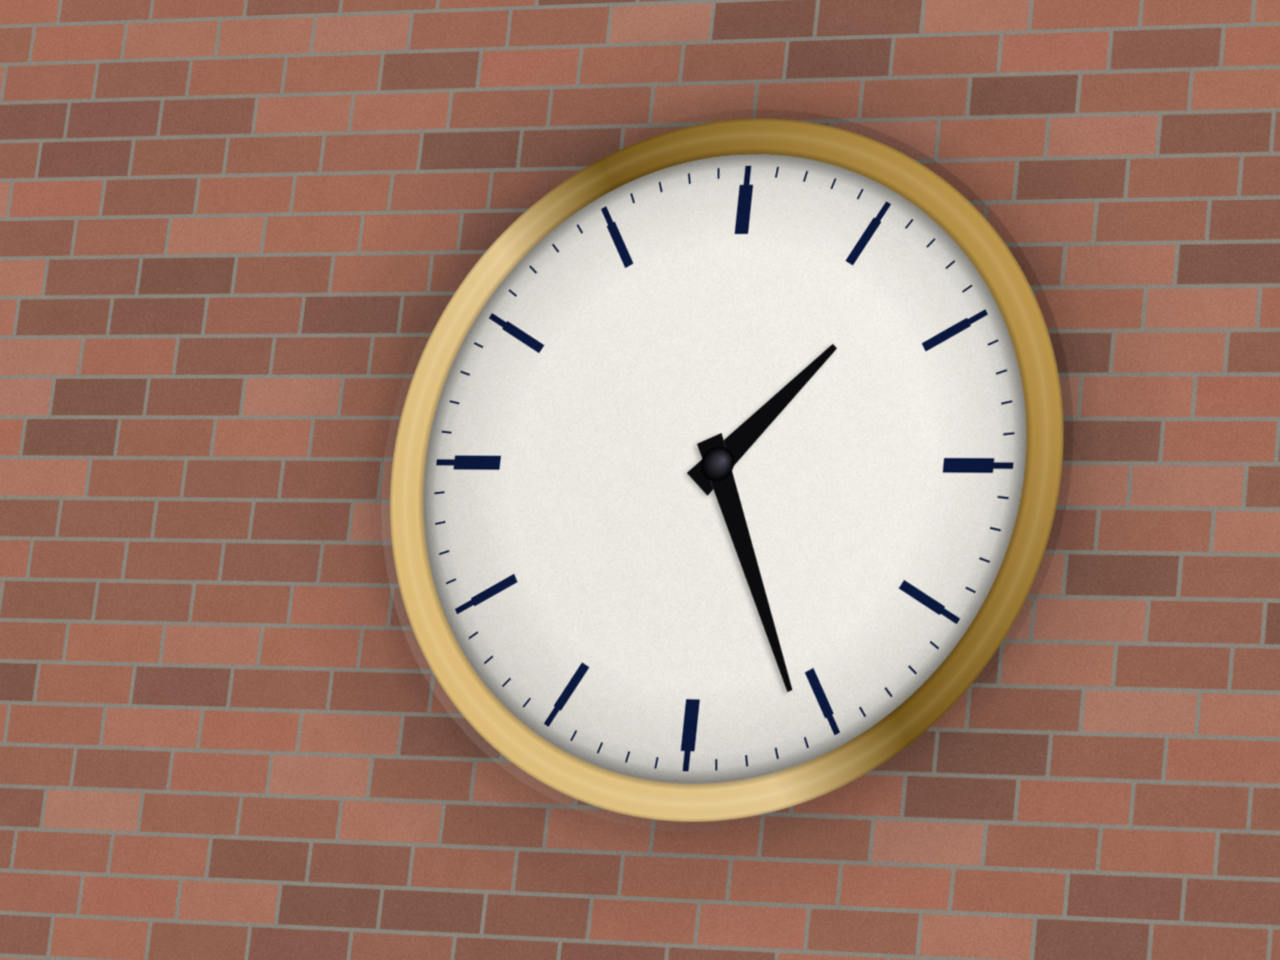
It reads 1,26
